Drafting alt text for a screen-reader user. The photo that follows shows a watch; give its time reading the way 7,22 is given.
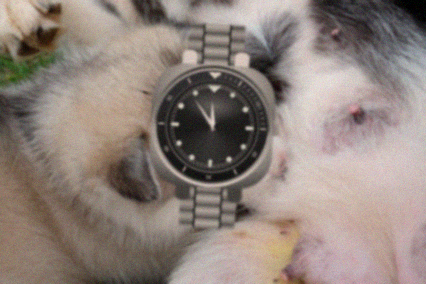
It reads 11,54
